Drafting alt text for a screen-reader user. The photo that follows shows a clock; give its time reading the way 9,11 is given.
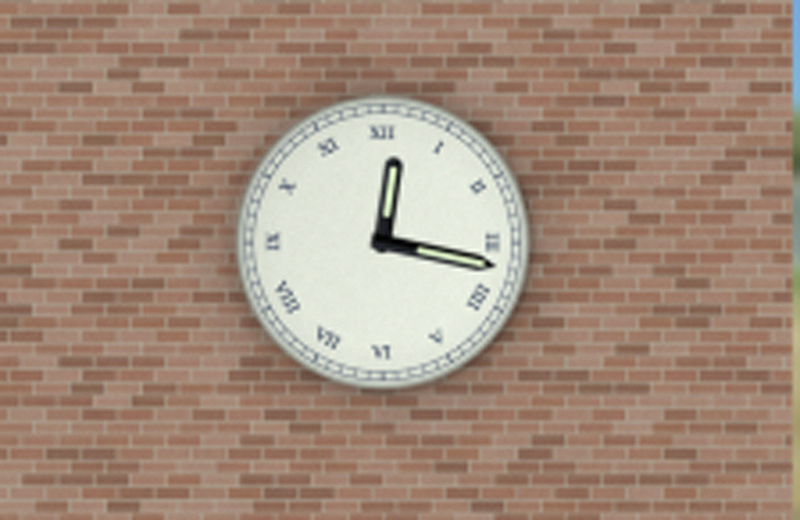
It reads 12,17
